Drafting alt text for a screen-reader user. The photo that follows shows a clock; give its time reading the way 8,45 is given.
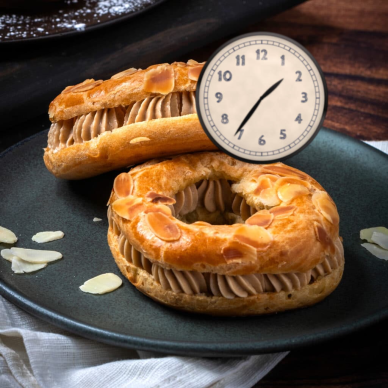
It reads 1,36
